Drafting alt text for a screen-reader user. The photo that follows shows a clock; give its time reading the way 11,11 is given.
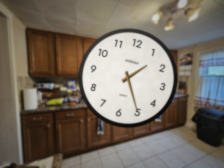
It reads 1,25
